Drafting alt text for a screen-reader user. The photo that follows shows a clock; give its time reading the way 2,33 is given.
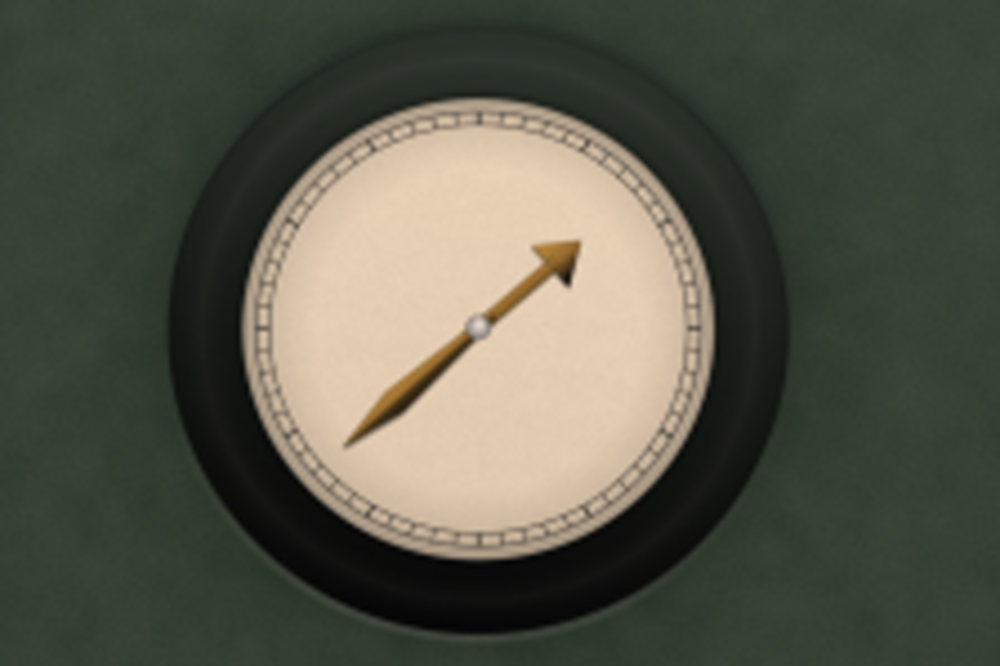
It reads 1,38
